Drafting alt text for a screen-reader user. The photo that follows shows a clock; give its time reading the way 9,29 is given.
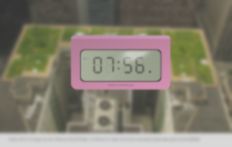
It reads 7,56
